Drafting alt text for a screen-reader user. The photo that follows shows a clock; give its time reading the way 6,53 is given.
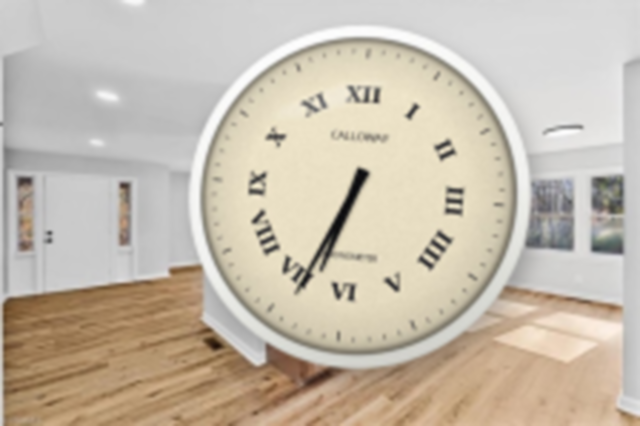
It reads 6,34
